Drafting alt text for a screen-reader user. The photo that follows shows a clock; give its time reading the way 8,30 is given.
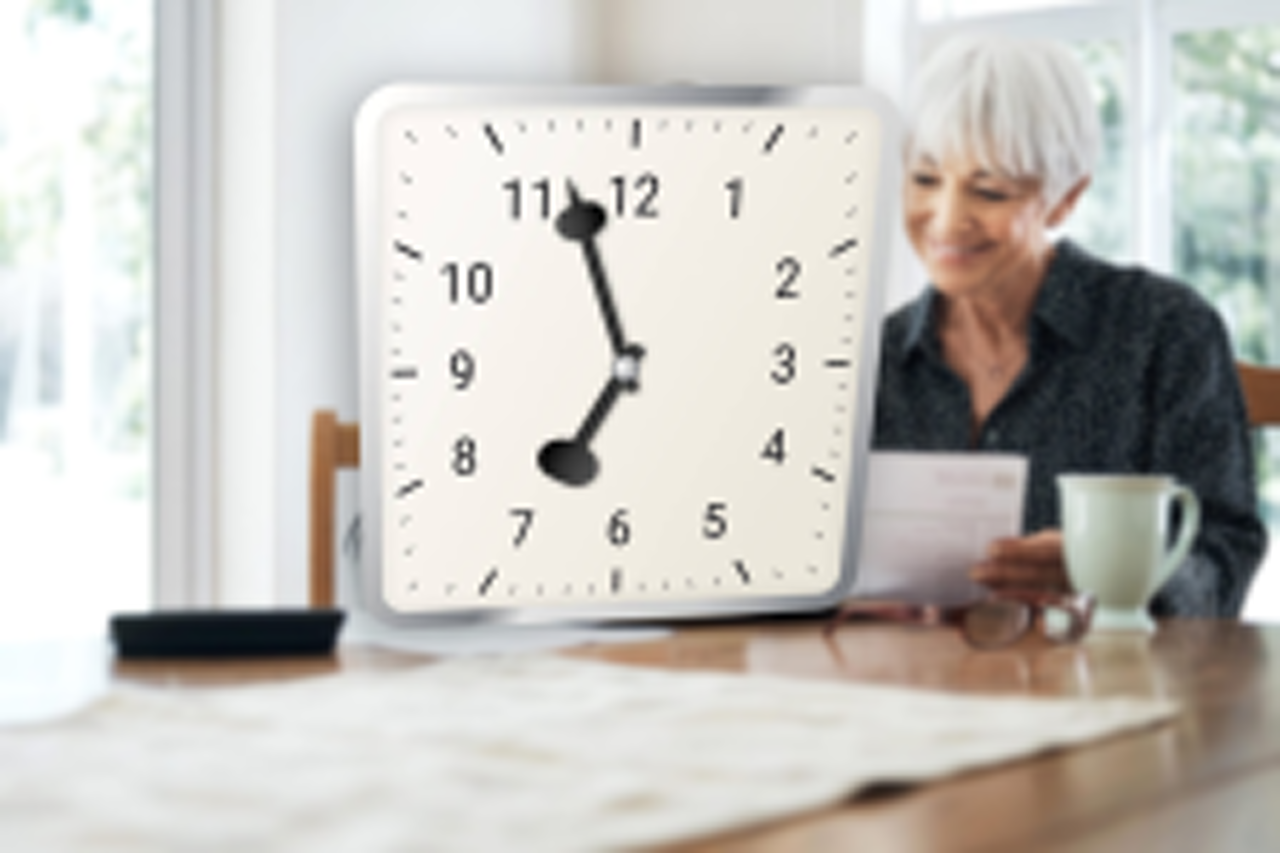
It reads 6,57
